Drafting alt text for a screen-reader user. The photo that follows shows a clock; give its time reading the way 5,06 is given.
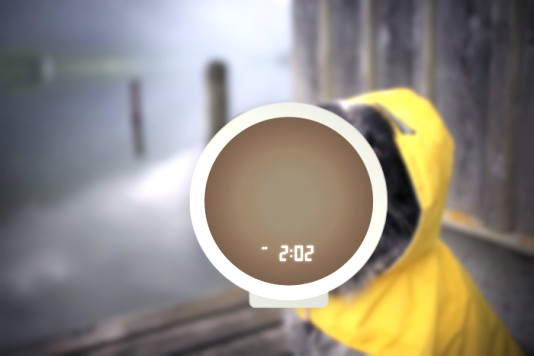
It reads 2,02
